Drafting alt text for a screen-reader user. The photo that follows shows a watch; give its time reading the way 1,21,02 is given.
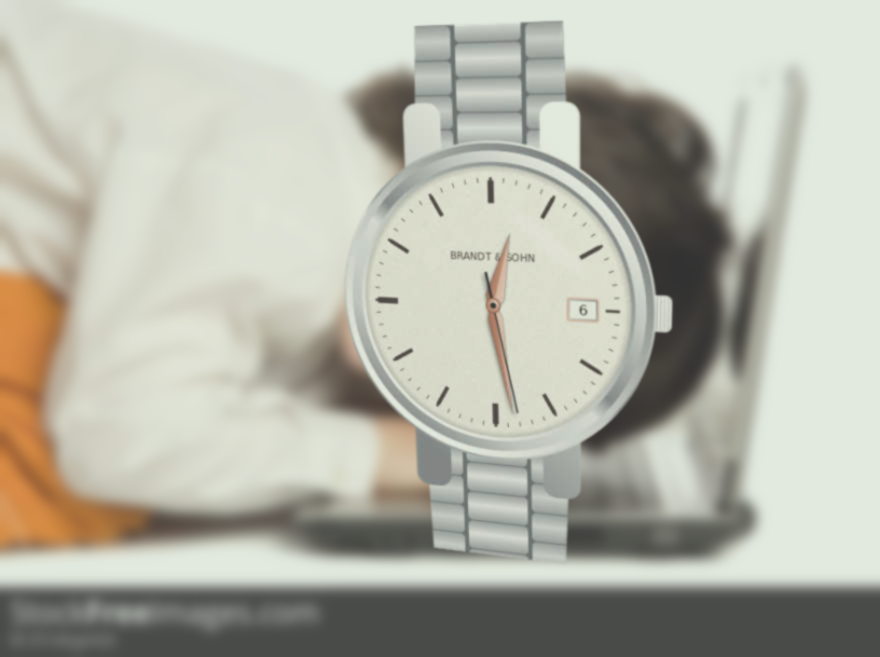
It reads 12,28,28
